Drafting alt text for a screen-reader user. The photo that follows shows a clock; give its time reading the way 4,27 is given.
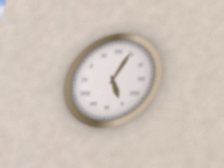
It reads 5,04
